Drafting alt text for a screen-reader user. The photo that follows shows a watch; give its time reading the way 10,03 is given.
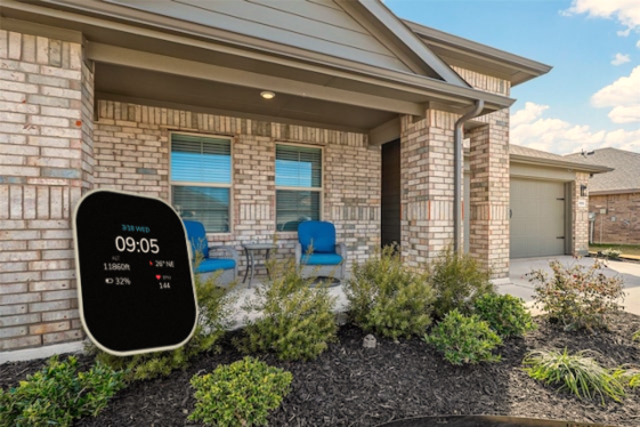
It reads 9,05
